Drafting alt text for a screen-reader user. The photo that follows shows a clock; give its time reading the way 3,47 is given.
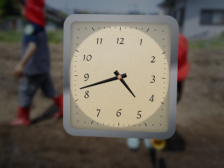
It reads 4,42
